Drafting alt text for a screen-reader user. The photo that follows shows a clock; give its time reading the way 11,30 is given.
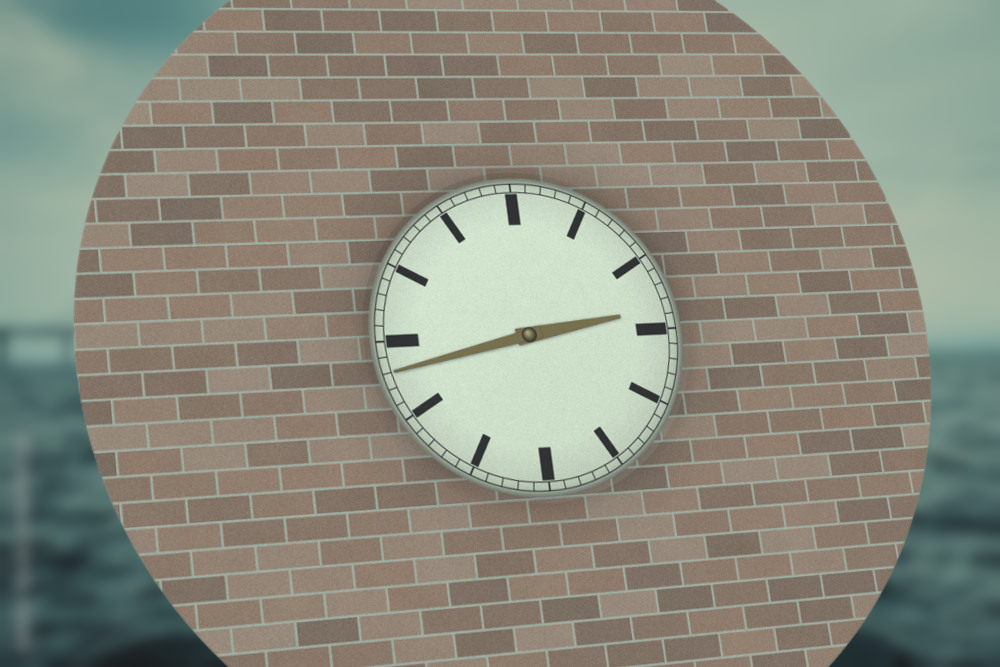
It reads 2,43
